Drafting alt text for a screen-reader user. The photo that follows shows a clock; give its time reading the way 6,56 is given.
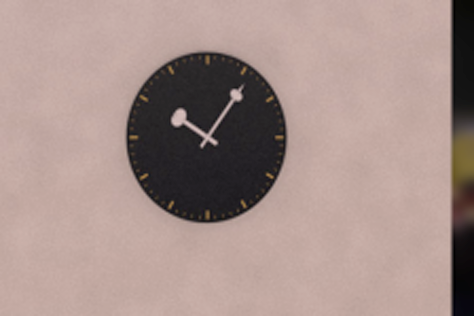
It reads 10,06
